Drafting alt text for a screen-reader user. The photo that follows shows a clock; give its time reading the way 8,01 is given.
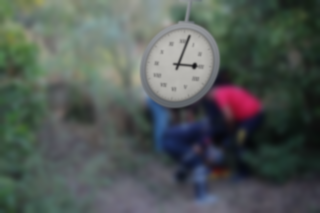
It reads 3,02
